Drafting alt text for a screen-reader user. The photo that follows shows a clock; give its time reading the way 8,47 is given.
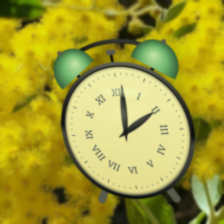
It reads 2,01
